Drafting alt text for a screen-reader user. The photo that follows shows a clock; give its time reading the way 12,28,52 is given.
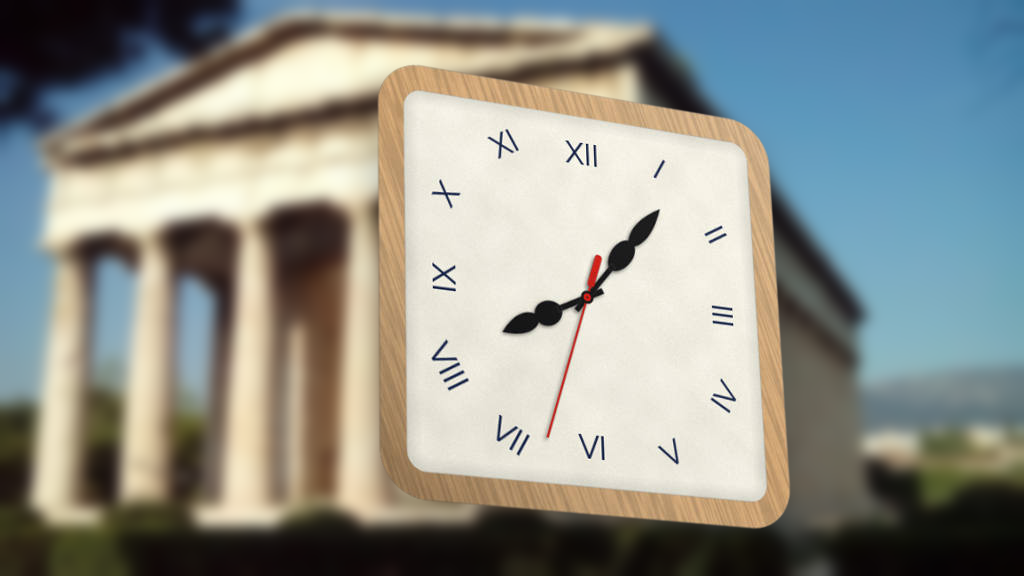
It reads 8,06,33
